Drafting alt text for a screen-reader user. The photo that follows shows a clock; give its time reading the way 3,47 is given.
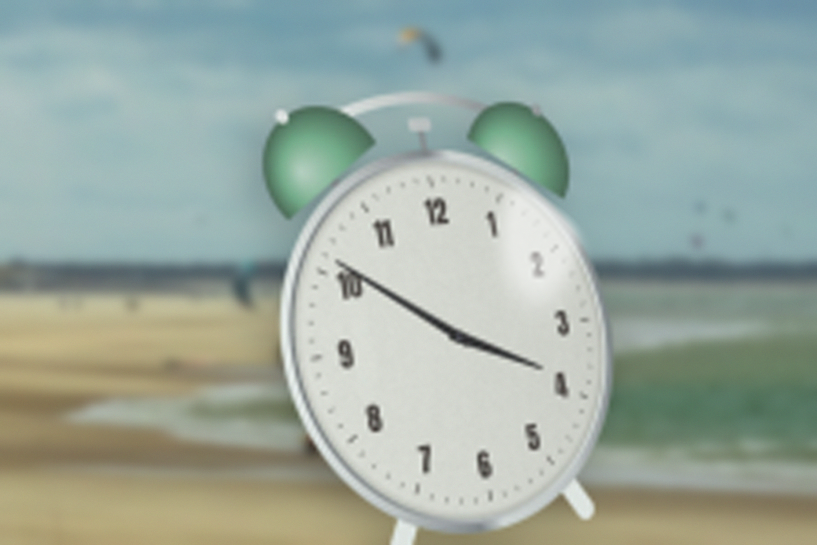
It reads 3,51
